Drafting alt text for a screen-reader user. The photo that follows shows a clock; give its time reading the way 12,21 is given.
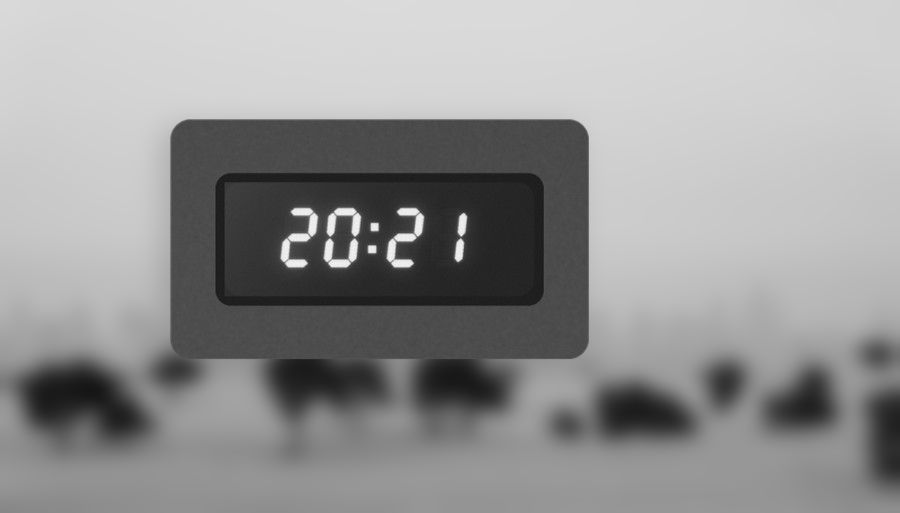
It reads 20,21
